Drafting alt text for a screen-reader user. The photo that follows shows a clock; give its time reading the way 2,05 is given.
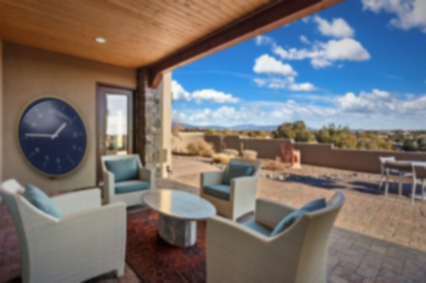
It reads 1,46
